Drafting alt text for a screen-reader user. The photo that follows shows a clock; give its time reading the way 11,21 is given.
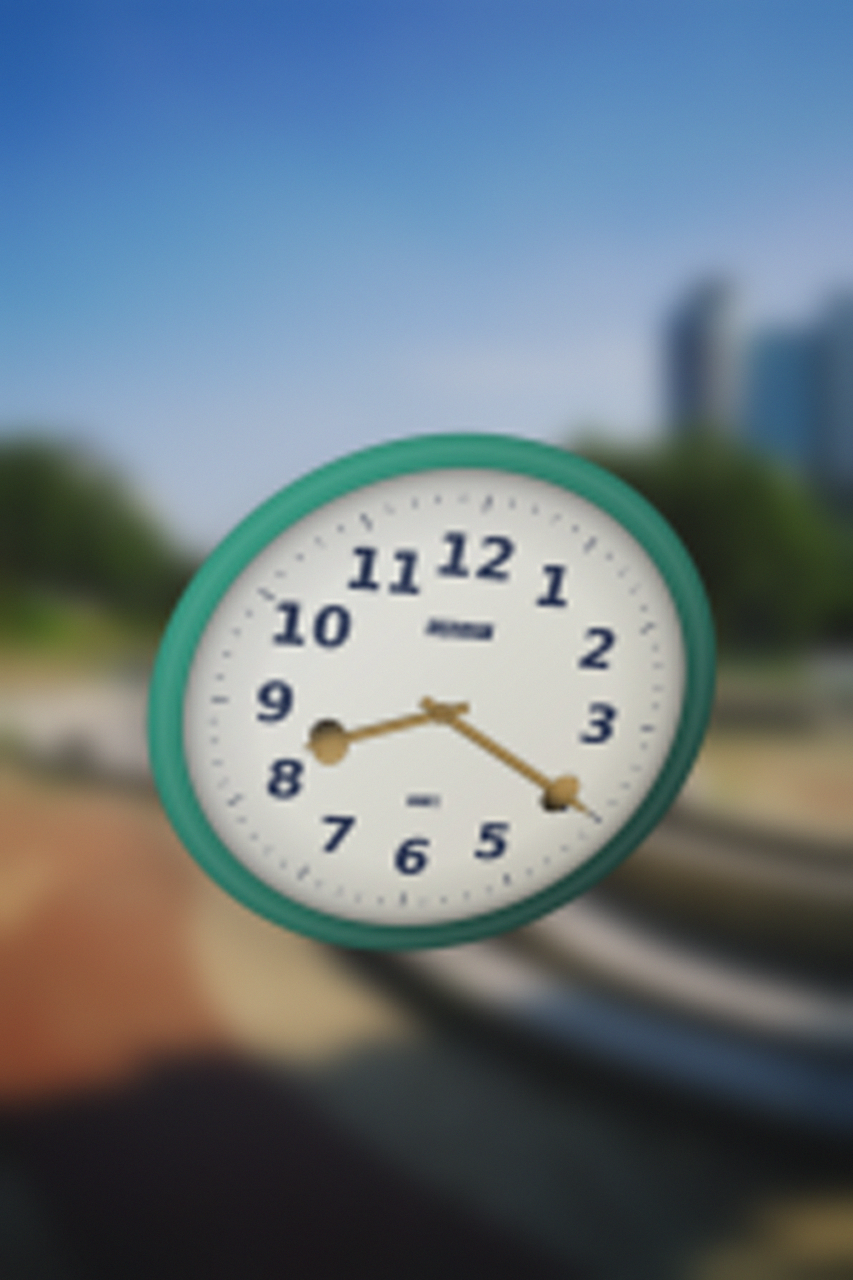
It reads 8,20
